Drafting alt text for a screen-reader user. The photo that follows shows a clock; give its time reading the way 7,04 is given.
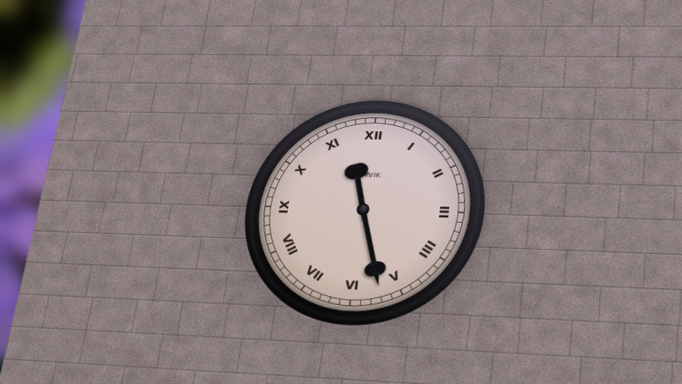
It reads 11,27
